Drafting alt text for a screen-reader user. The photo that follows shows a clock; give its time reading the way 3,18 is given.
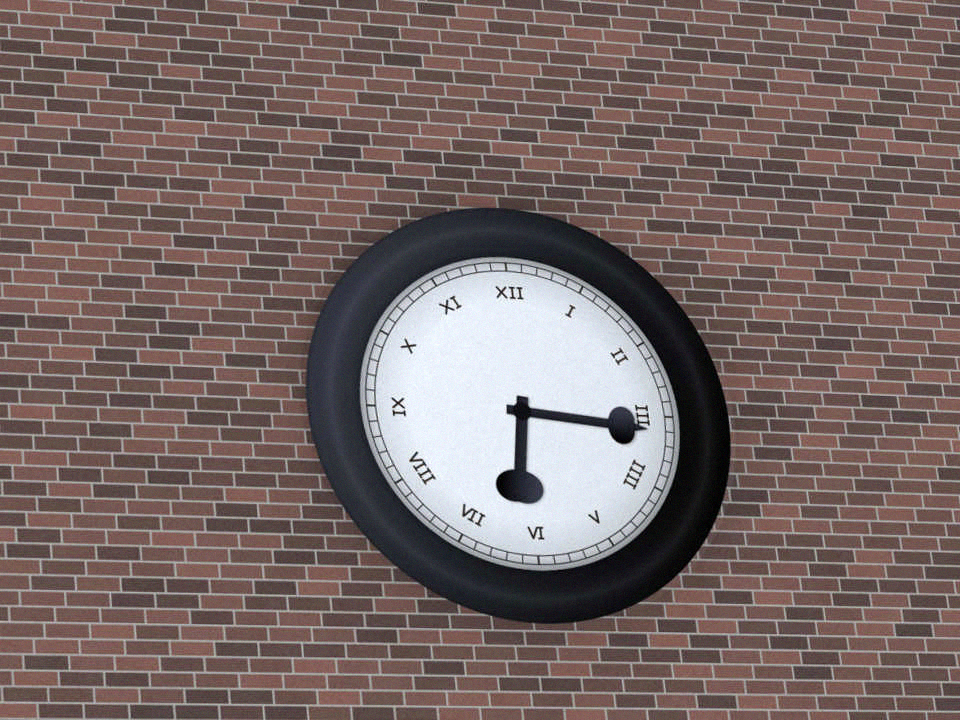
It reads 6,16
